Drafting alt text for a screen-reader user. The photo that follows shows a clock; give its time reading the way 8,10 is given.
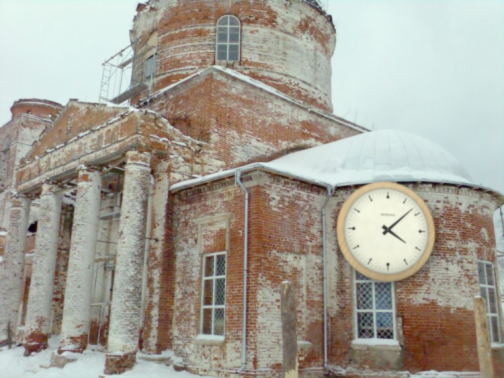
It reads 4,08
